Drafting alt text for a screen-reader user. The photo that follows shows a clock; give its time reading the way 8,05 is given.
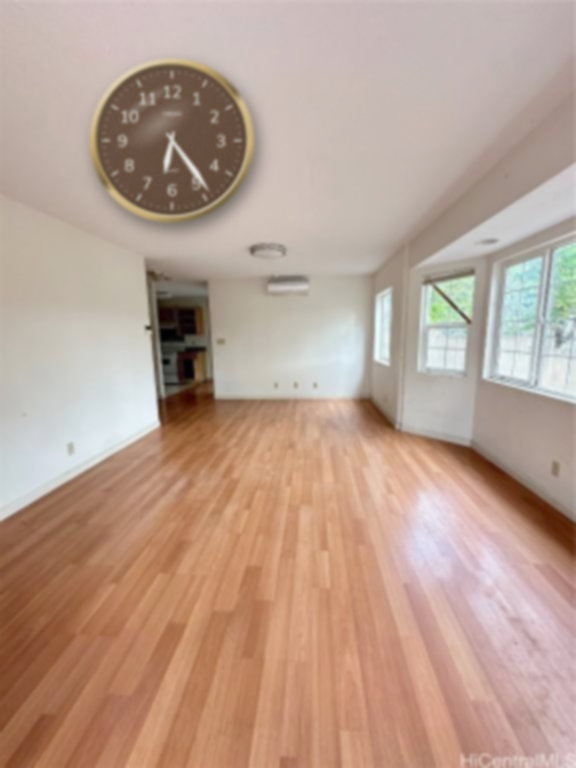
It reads 6,24
